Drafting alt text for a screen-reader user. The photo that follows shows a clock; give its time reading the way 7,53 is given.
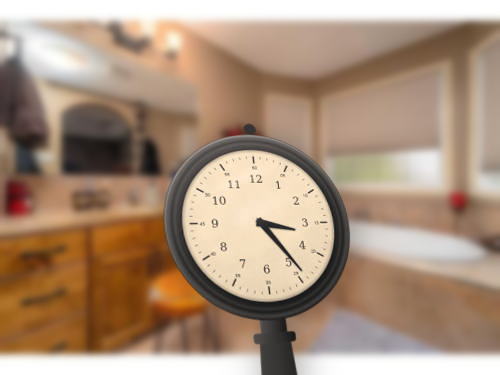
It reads 3,24
